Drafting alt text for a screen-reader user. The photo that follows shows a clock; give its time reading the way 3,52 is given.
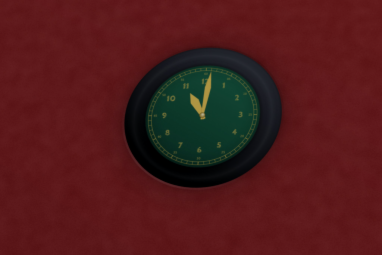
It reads 11,01
